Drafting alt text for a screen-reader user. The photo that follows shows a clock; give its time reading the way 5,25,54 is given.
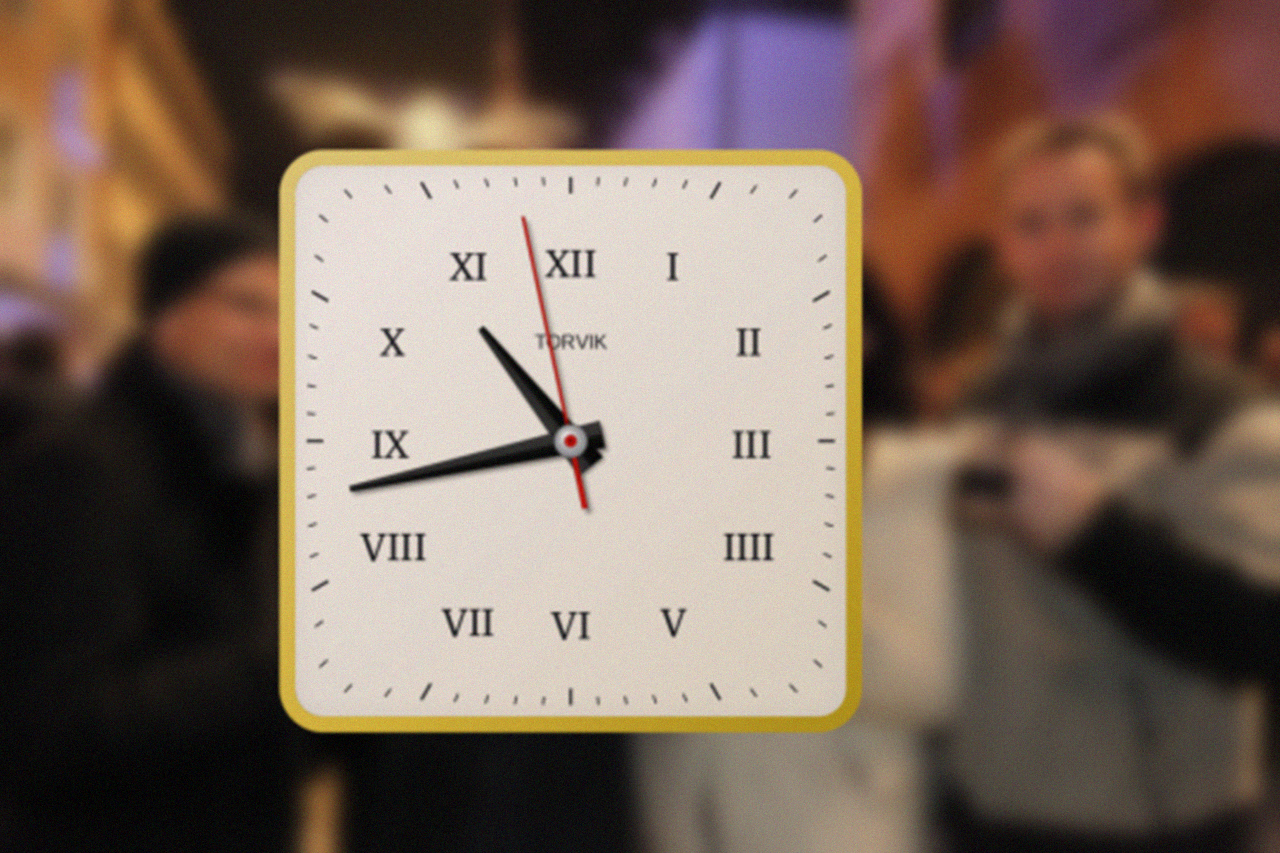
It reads 10,42,58
